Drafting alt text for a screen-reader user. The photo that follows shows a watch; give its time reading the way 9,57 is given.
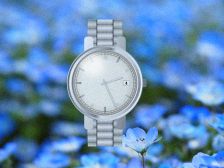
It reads 2,26
